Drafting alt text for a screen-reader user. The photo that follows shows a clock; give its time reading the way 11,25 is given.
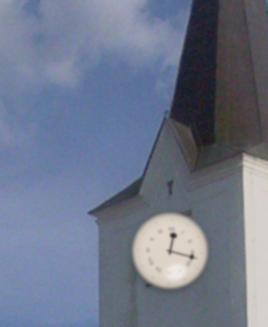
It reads 12,17
